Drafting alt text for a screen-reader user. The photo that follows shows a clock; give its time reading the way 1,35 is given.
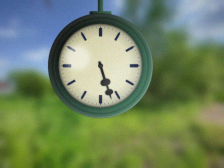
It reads 5,27
